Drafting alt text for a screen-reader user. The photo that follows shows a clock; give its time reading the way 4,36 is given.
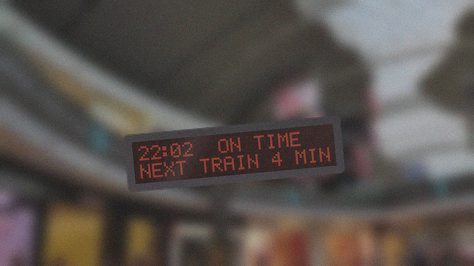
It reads 22,02
